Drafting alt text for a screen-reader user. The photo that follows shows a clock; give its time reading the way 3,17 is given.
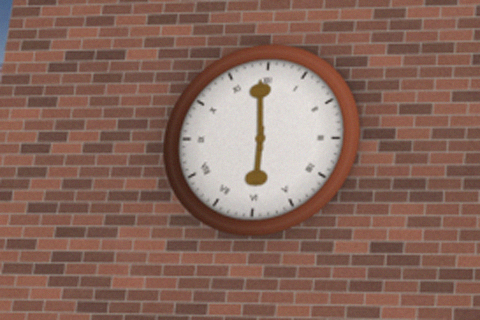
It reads 5,59
